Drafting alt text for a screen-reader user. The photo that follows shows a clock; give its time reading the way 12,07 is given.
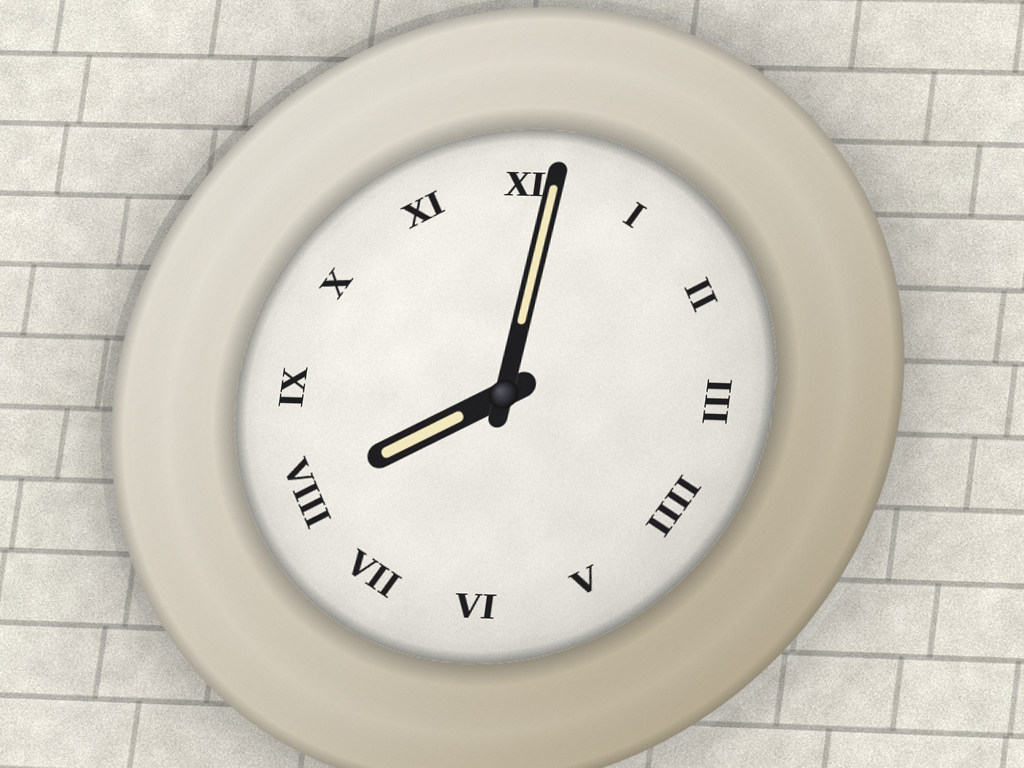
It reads 8,01
